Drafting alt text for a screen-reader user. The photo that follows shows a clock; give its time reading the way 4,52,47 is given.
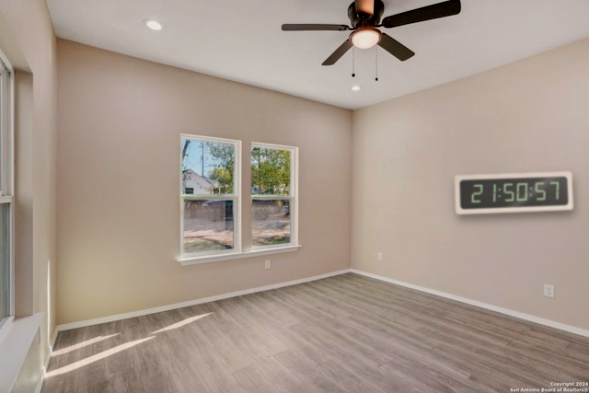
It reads 21,50,57
